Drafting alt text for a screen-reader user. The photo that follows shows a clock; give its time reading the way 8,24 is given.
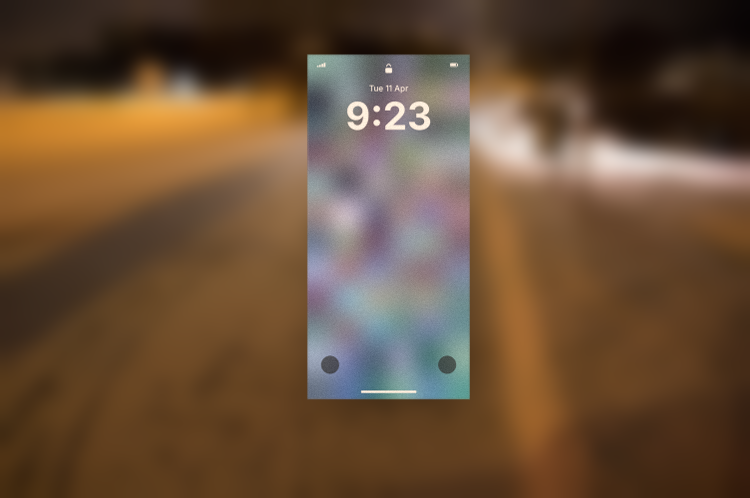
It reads 9,23
